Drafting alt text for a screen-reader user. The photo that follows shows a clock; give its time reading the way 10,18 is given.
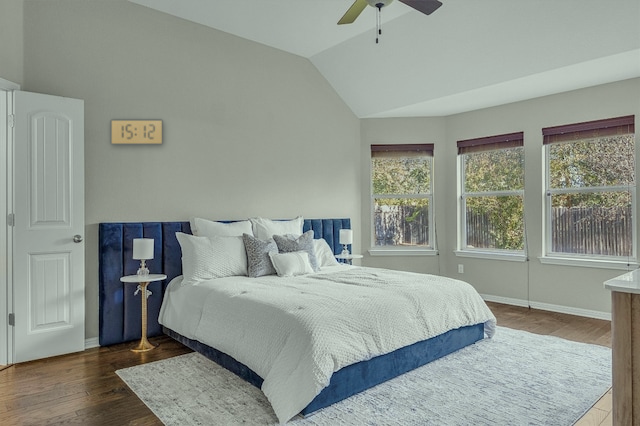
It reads 15,12
